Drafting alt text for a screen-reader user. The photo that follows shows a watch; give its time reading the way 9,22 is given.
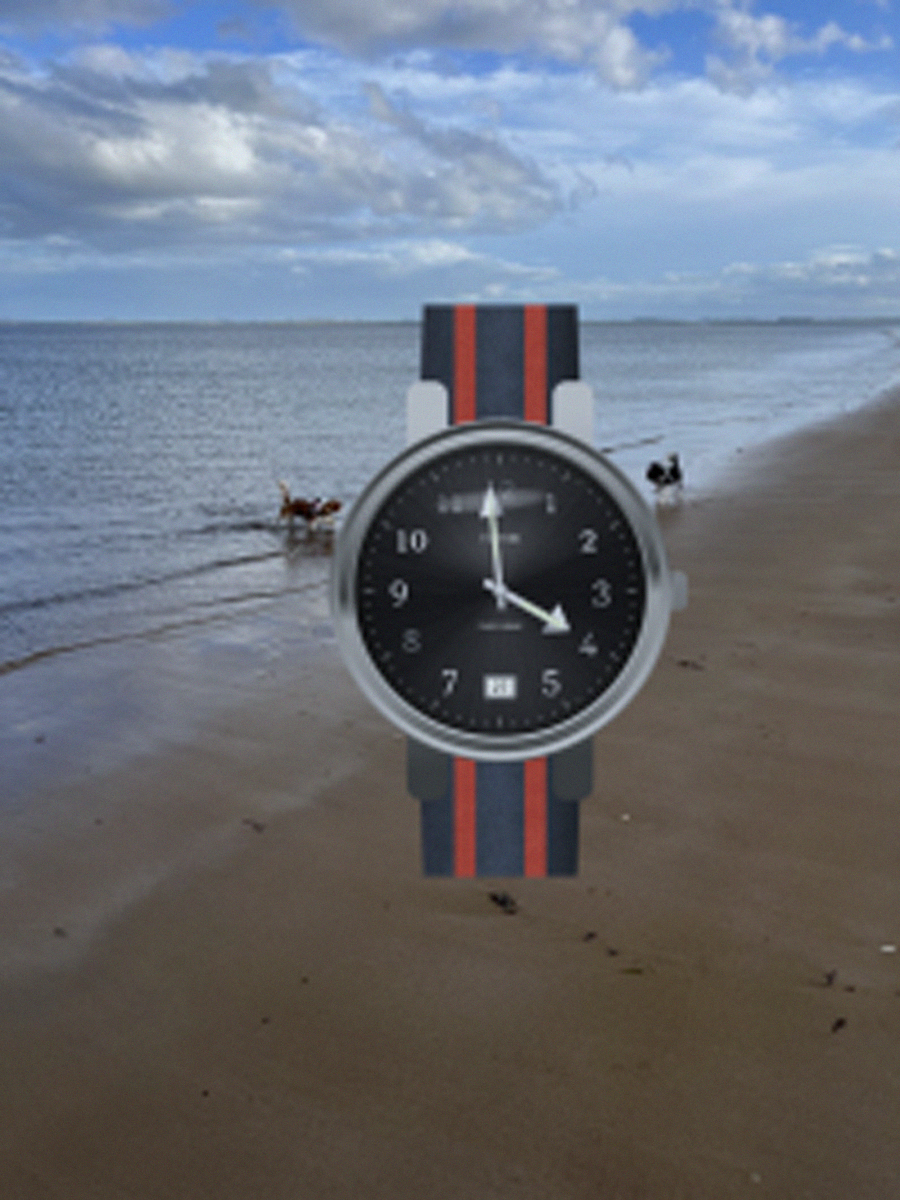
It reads 3,59
